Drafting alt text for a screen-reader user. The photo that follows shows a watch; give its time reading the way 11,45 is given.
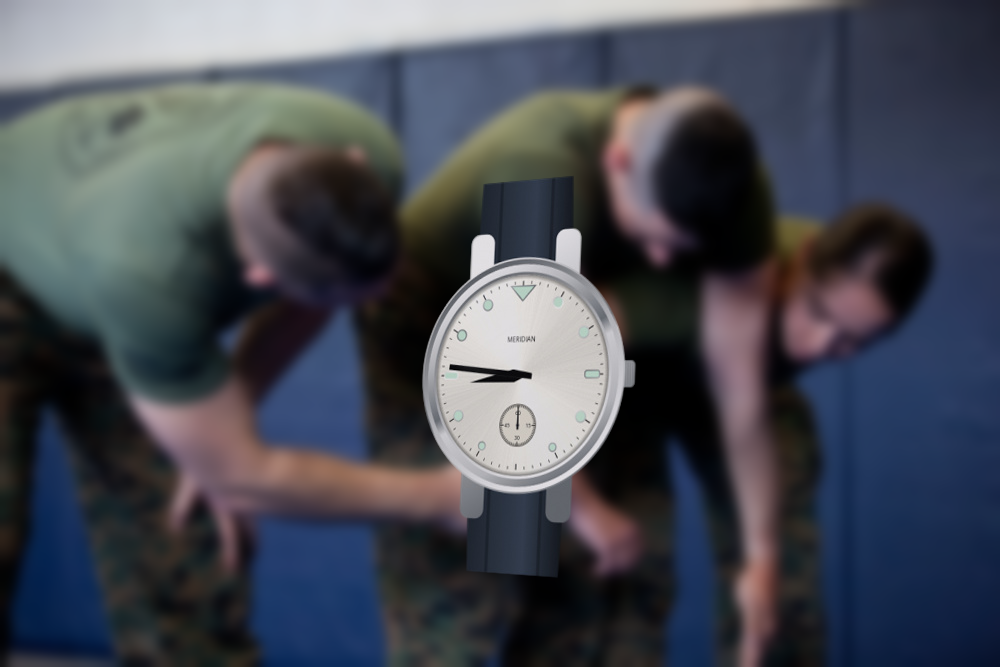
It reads 8,46
